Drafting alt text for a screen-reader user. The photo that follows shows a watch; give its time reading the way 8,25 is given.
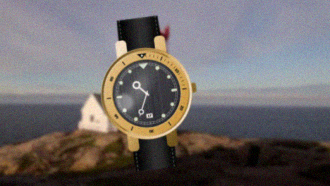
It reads 10,34
